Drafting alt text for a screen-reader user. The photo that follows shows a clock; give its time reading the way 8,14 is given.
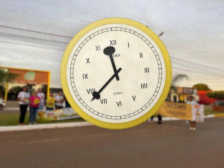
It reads 11,38
